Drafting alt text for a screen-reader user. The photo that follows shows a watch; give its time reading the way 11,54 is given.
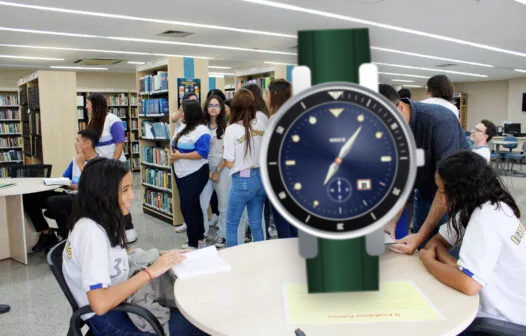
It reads 7,06
